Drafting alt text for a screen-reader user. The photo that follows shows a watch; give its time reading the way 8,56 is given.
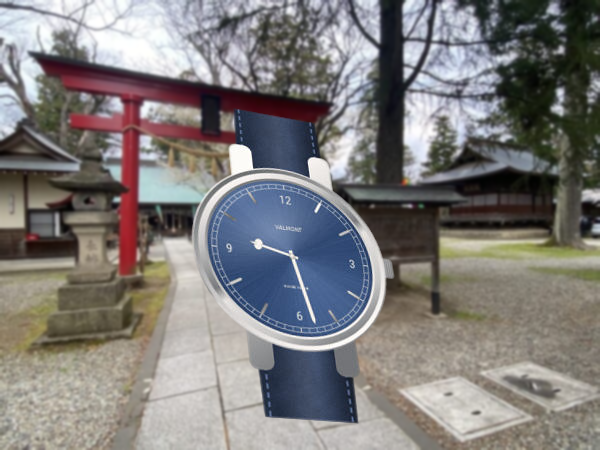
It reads 9,28
